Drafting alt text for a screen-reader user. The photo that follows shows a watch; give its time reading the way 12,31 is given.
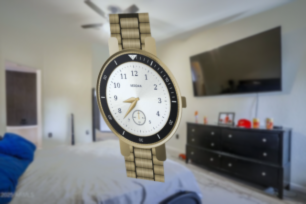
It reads 8,37
